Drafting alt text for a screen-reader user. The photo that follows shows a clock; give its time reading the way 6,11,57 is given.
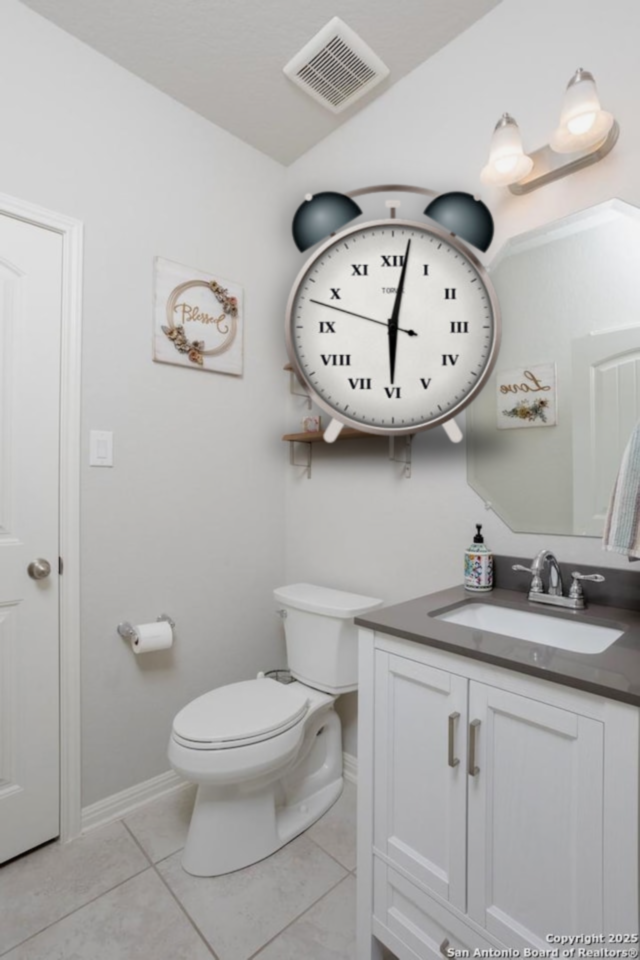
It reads 6,01,48
